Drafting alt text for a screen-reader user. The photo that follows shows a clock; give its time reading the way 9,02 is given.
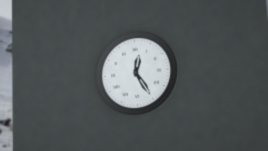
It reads 12,25
